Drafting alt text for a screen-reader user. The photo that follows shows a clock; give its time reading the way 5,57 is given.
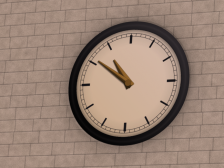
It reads 10,51
